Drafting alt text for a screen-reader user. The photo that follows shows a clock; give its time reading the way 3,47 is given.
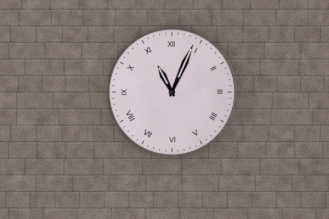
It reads 11,04
